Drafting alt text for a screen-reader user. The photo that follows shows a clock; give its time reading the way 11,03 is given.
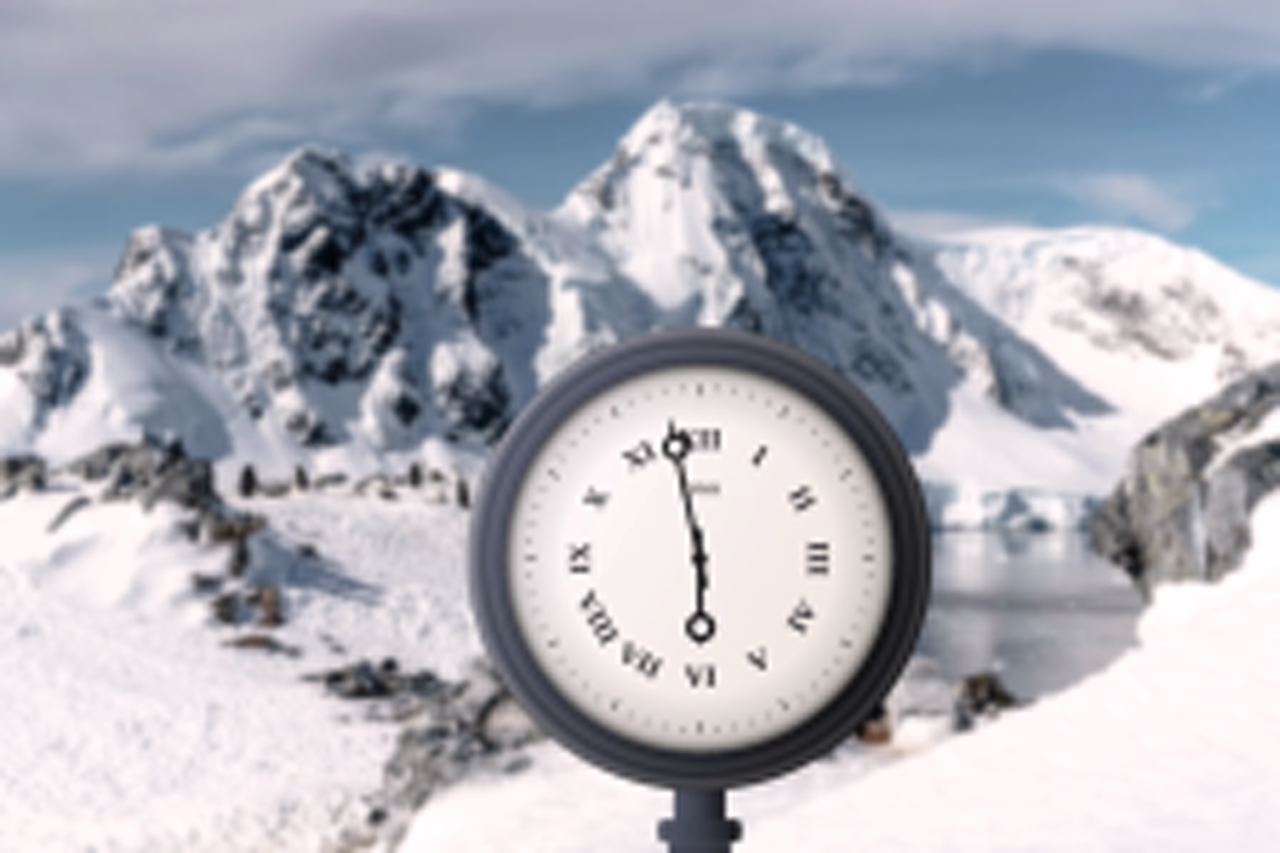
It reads 5,58
